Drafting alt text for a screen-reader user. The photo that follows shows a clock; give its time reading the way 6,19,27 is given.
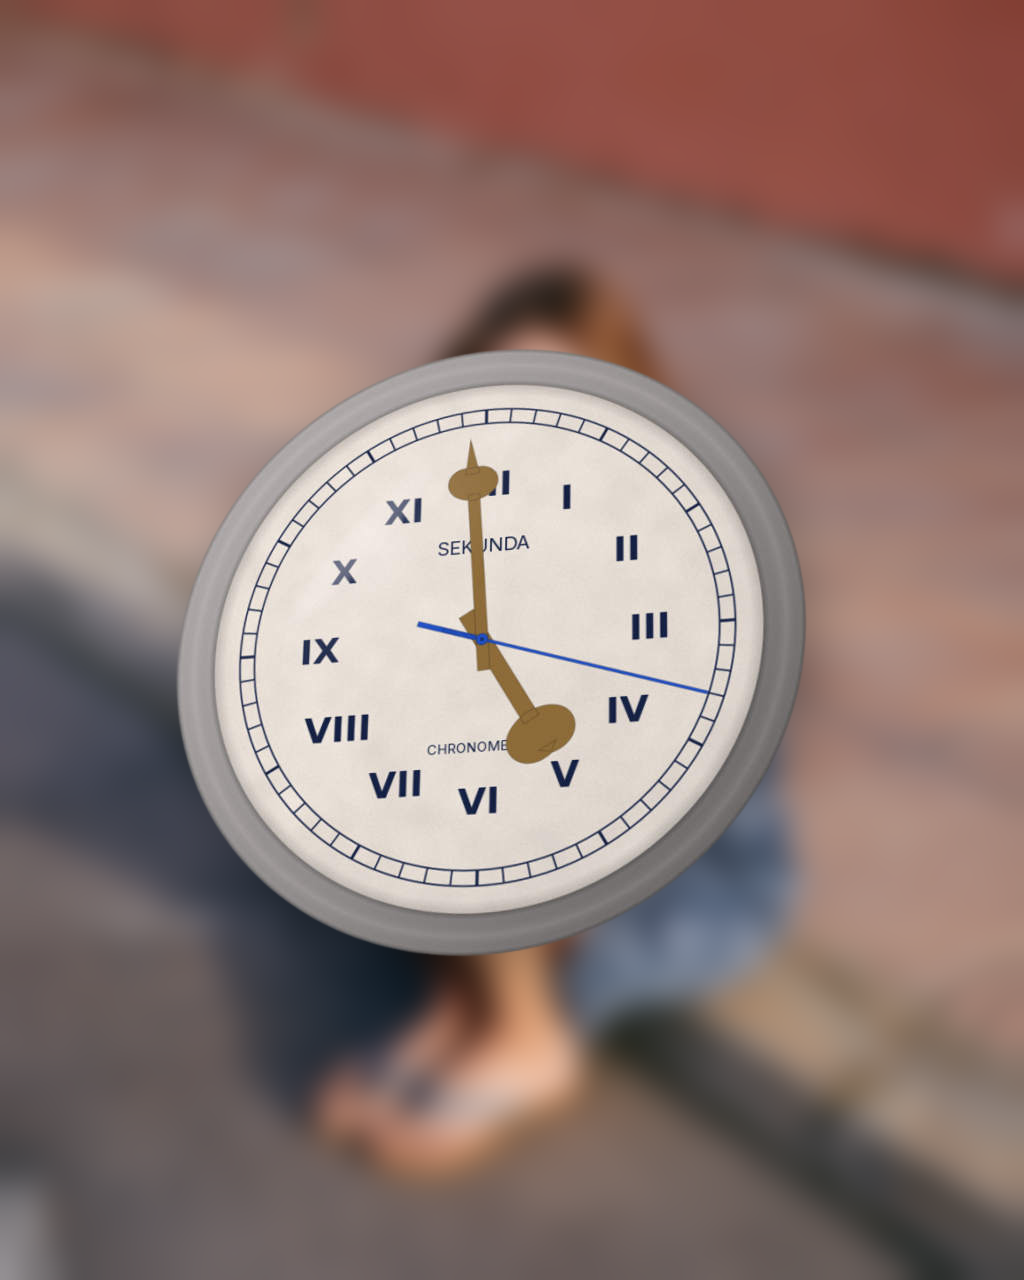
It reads 4,59,18
